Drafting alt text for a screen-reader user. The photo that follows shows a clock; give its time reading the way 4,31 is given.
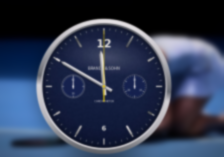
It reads 11,50
